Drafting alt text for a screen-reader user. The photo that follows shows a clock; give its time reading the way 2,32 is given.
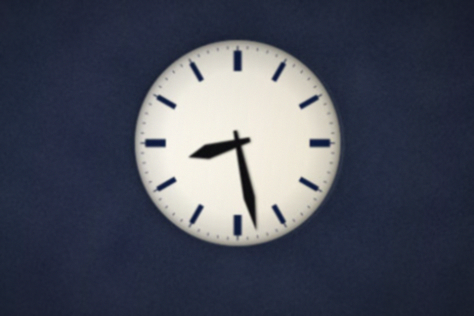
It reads 8,28
